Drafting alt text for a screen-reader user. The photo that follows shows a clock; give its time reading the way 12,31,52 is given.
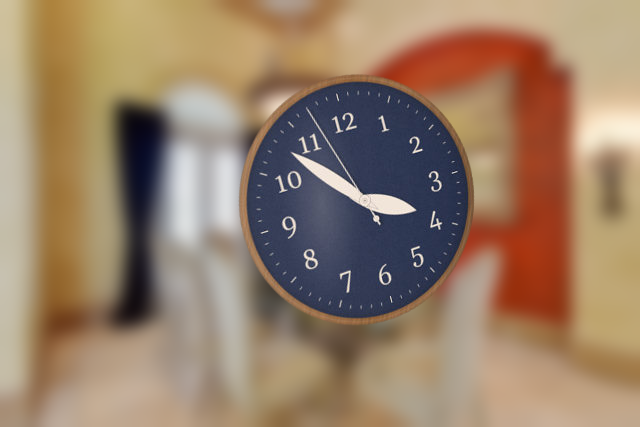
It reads 3,52,57
